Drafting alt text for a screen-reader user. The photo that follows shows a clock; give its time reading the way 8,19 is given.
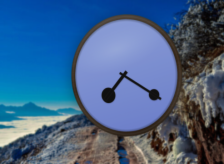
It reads 7,20
